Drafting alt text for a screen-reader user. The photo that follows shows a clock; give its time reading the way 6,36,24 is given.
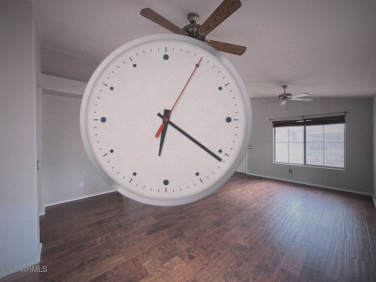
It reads 6,21,05
